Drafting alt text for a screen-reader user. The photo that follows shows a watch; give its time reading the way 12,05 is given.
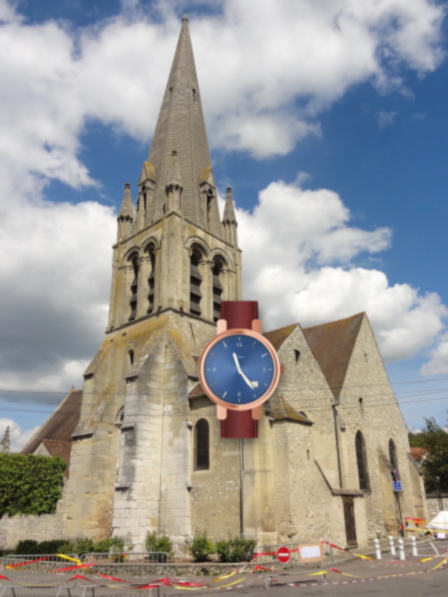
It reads 11,24
